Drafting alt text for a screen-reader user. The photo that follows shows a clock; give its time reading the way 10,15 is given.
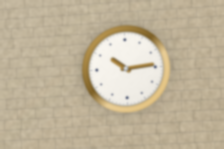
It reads 10,14
